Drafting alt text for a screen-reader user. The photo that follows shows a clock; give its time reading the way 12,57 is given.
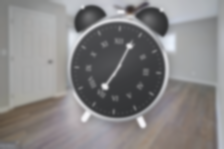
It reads 7,04
